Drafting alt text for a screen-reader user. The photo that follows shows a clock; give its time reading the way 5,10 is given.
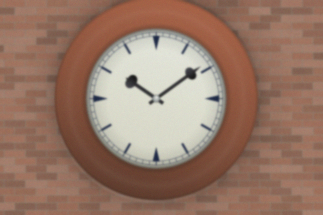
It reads 10,09
